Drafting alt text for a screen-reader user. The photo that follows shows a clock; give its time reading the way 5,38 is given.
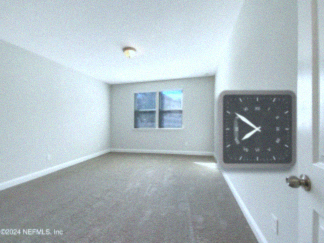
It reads 7,51
